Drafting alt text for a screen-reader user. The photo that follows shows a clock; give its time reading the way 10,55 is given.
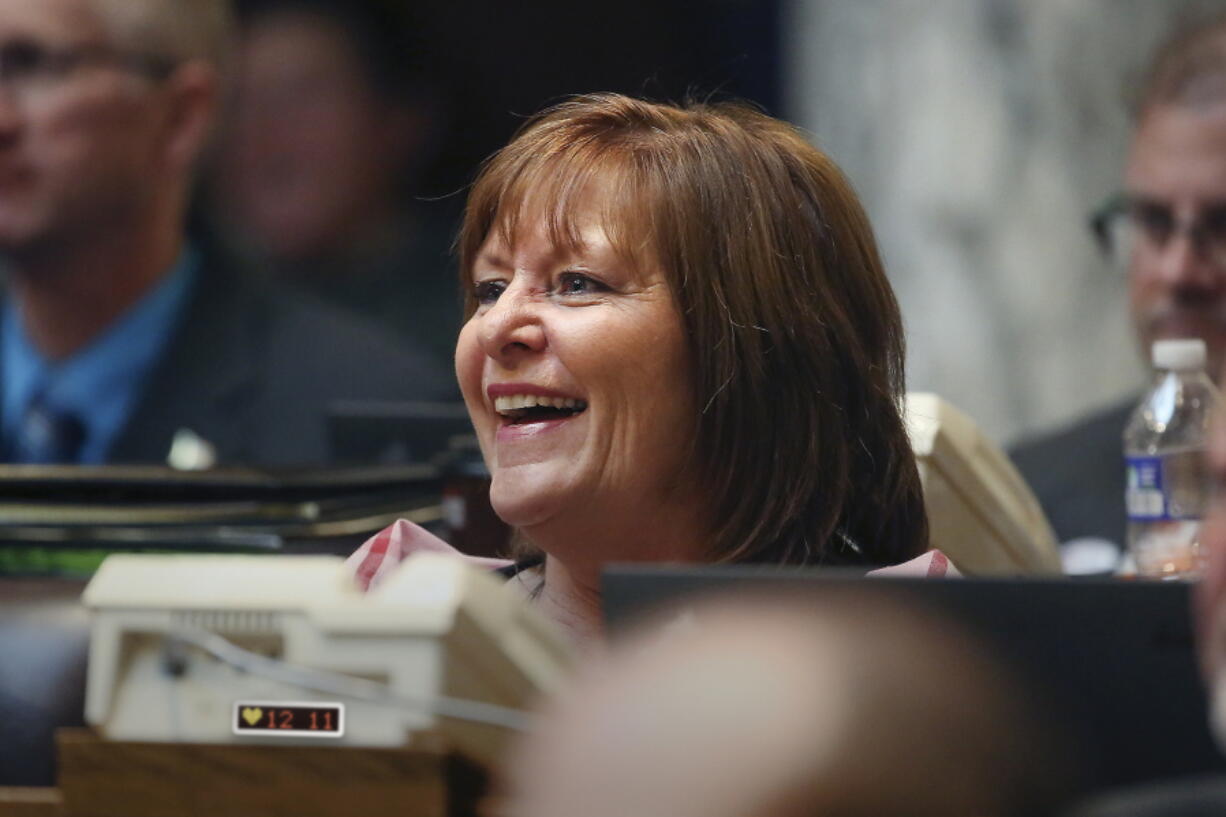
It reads 12,11
